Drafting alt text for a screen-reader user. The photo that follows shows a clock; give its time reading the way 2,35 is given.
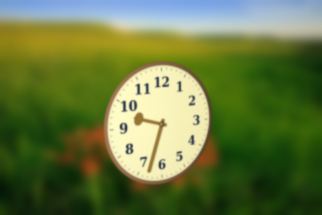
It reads 9,33
